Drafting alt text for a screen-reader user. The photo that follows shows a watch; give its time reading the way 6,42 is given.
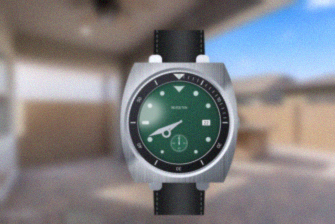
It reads 7,41
